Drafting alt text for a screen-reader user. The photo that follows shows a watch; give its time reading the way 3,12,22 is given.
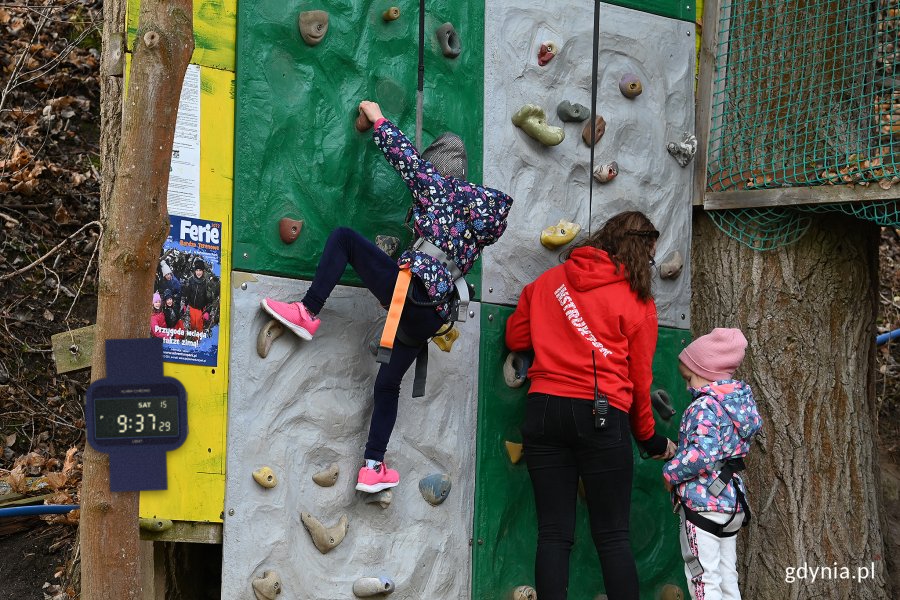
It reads 9,37,29
